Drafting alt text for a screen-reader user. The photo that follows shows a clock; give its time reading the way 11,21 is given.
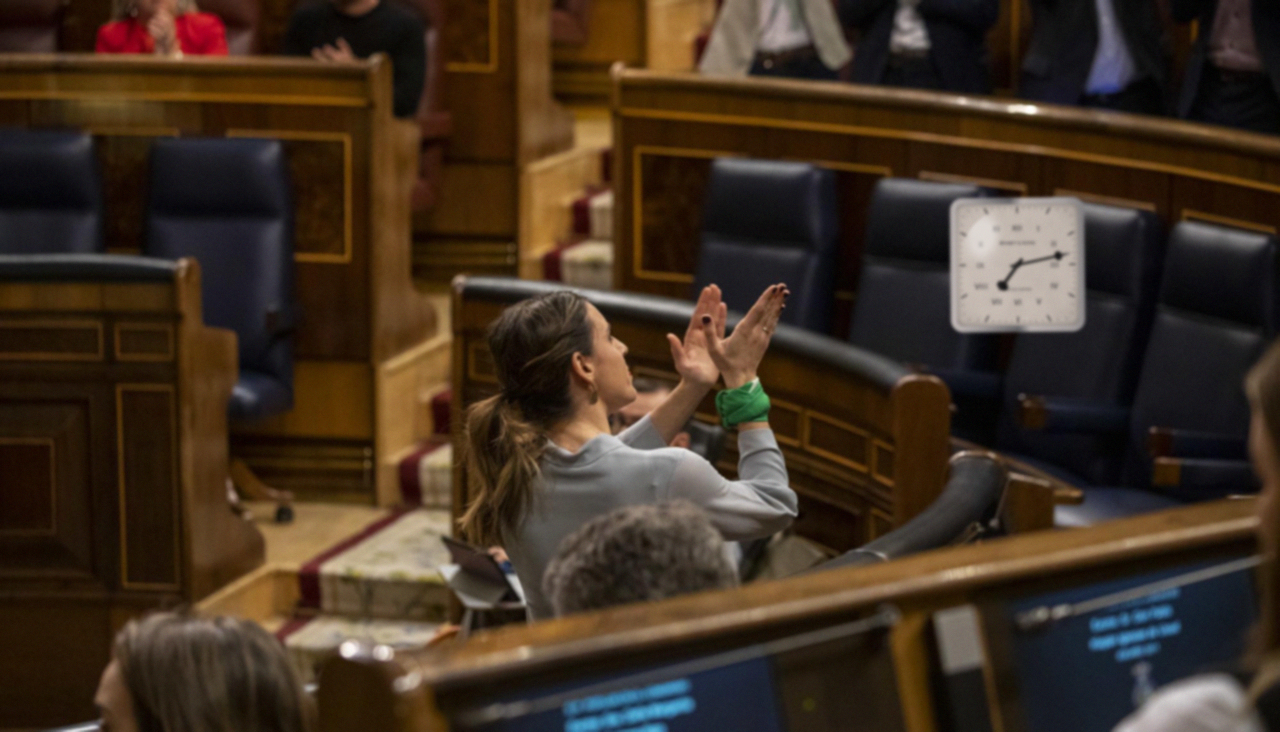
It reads 7,13
